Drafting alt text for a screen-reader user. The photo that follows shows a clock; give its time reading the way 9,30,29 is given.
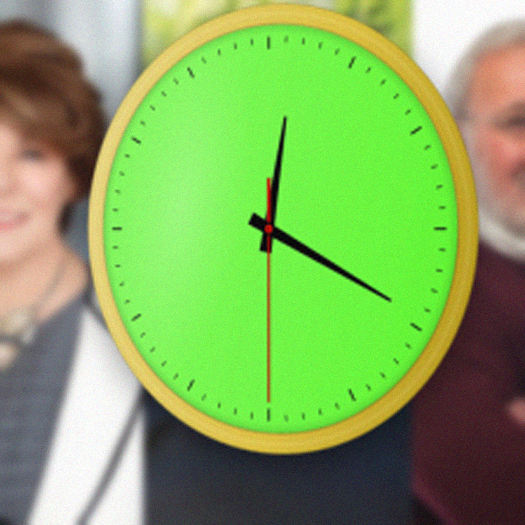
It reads 12,19,30
